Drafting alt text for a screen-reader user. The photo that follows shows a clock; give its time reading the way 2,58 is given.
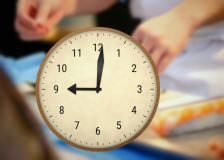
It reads 9,01
